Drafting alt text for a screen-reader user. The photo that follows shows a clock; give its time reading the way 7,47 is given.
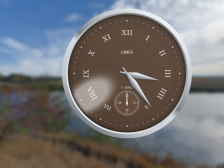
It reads 3,24
